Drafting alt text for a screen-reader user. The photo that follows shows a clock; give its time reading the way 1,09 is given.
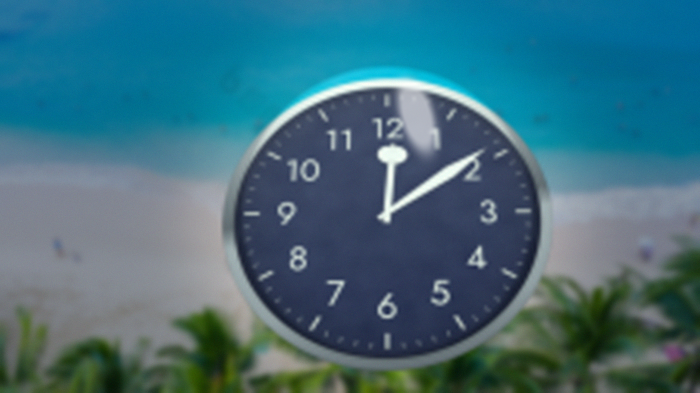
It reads 12,09
